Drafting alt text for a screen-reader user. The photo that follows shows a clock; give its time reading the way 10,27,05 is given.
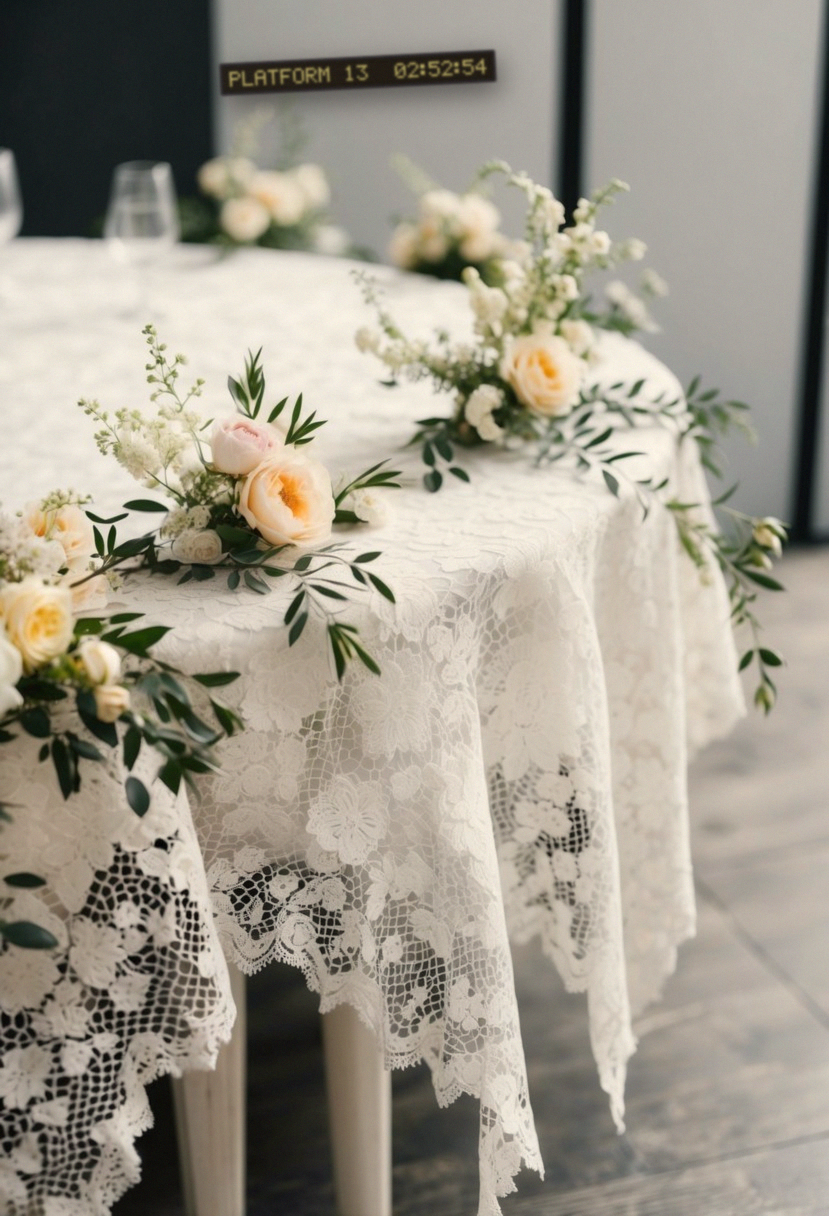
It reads 2,52,54
